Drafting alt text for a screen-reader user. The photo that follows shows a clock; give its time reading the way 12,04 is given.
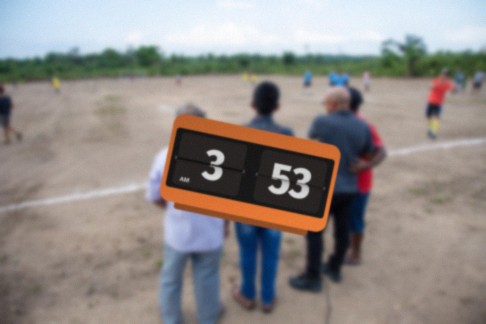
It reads 3,53
